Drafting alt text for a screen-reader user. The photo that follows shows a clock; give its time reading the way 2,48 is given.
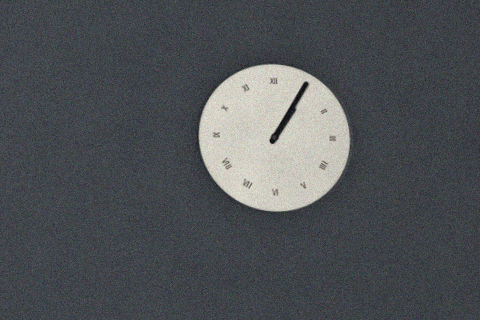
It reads 1,05
